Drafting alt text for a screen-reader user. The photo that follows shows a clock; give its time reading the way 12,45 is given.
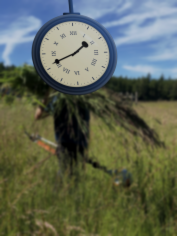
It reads 1,41
